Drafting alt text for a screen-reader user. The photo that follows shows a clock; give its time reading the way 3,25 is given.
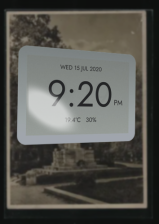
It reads 9,20
